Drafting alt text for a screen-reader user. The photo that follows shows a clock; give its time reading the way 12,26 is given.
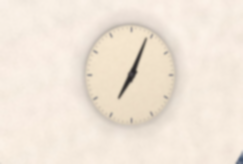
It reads 7,04
